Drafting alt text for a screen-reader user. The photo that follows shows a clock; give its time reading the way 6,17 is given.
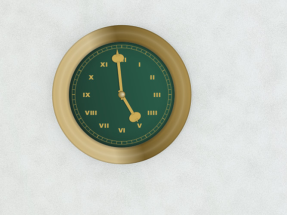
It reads 4,59
